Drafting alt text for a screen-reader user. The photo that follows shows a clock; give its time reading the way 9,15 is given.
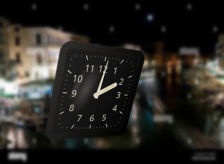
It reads 2,01
